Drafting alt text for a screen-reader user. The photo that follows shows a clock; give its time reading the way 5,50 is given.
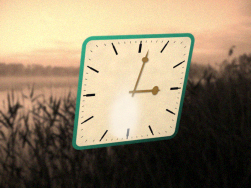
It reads 3,02
